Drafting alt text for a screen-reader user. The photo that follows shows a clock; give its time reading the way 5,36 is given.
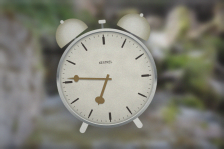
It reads 6,46
